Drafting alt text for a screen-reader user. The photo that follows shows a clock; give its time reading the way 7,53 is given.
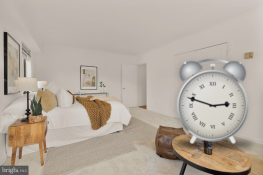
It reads 2,48
